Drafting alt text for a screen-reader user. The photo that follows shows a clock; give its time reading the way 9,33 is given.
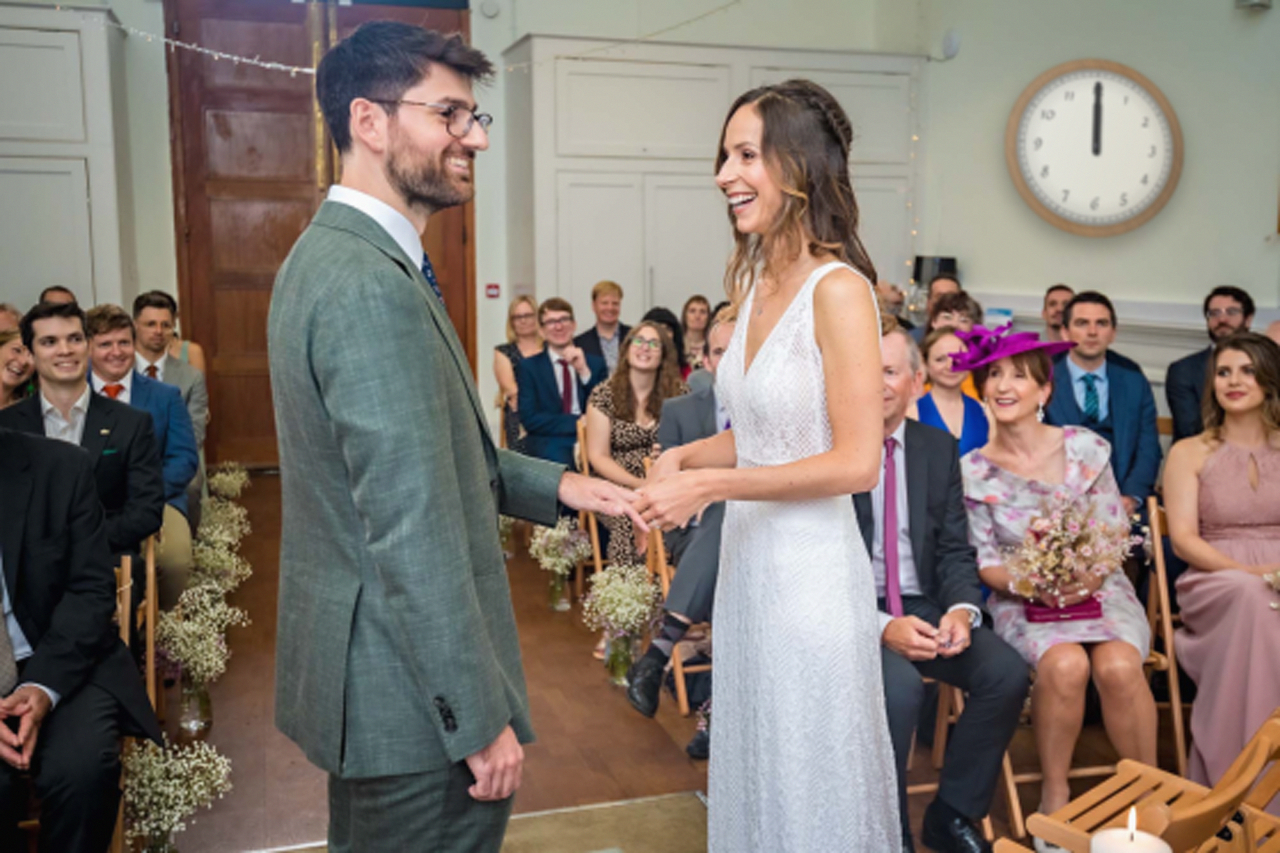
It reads 12,00
